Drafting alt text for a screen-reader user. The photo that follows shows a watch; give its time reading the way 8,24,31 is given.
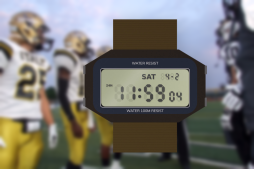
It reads 11,59,04
